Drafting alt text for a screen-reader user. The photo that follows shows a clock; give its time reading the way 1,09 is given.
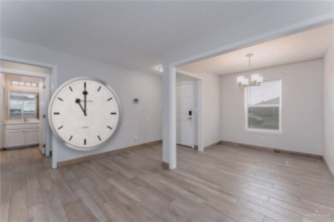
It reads 11,00
